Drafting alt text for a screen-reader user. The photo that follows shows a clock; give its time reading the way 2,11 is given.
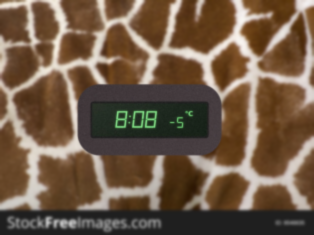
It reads 8,08
